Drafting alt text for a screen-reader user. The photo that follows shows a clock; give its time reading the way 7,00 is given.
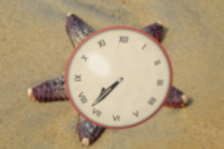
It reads 7,37
